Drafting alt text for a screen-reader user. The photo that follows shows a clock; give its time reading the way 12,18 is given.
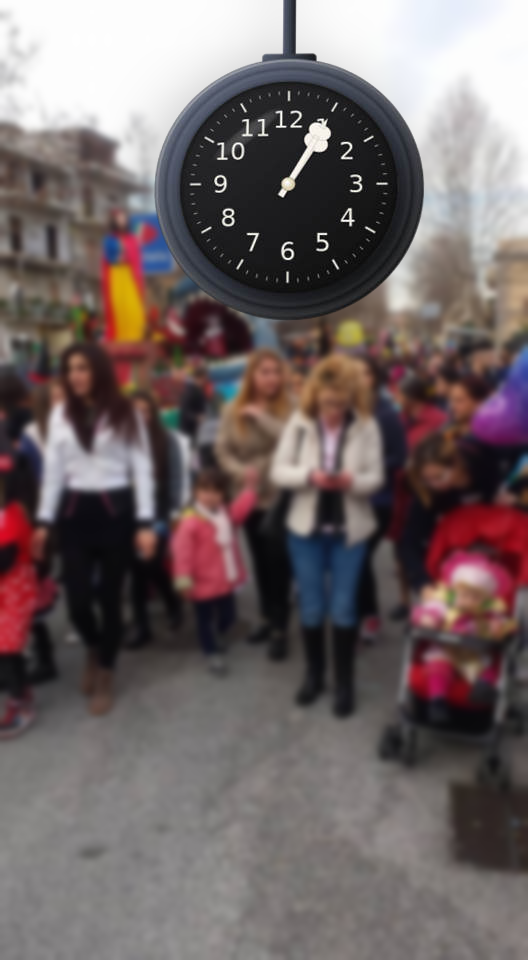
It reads 1,05
